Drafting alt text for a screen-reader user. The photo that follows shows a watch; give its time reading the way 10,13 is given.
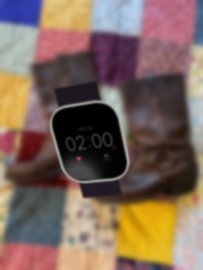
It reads 2,00
